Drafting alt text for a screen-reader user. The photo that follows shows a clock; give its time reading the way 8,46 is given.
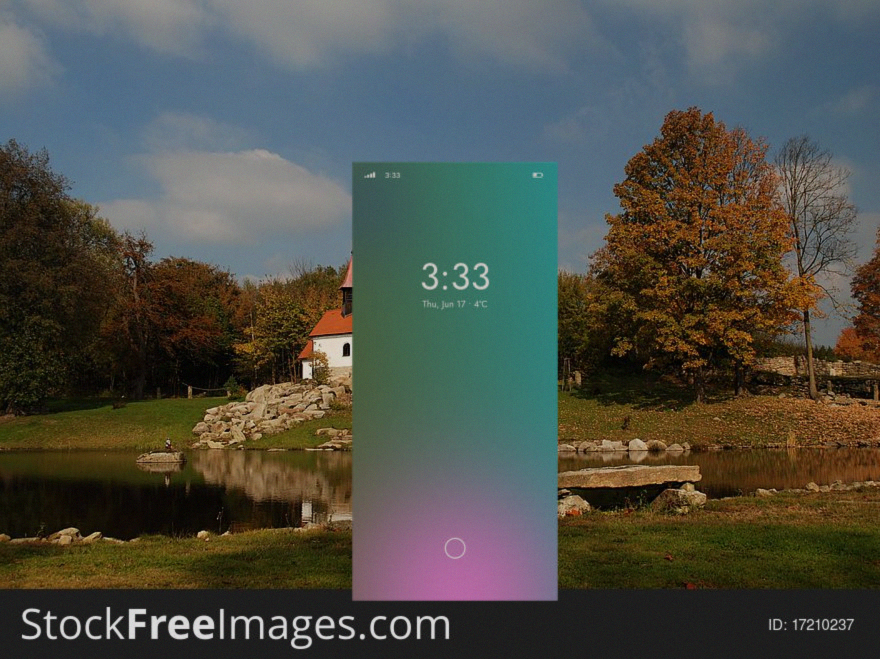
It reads 3,33
